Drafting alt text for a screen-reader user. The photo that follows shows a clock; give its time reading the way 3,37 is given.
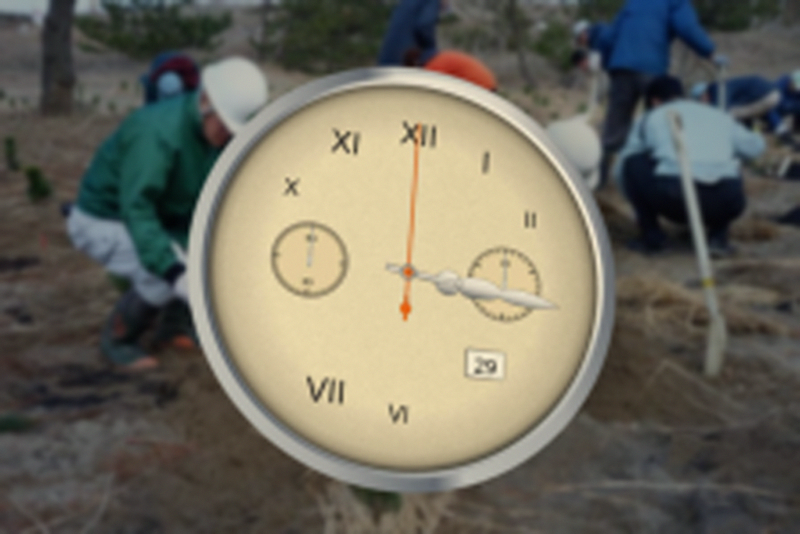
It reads 3,16
